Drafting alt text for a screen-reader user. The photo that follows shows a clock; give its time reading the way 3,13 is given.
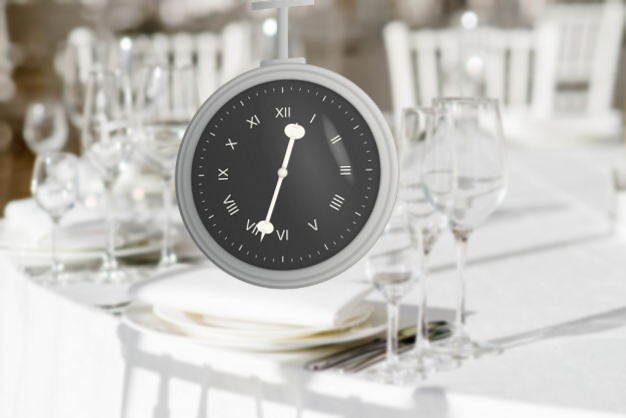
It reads 12,33
